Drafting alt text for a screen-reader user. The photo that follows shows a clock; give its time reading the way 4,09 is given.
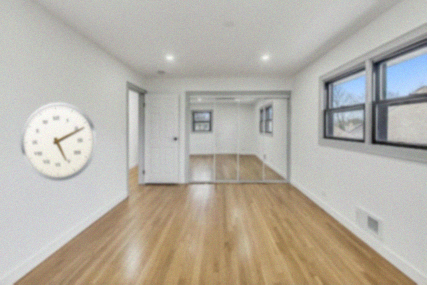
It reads 5,11
